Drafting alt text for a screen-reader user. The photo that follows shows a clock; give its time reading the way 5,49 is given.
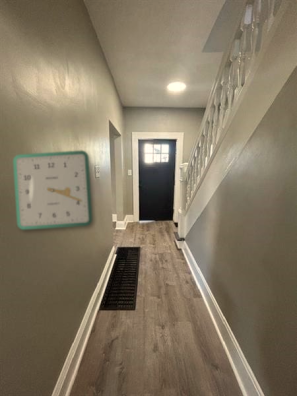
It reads 3,19
